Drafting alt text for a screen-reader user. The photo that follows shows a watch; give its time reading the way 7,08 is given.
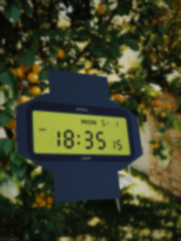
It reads 18,35
